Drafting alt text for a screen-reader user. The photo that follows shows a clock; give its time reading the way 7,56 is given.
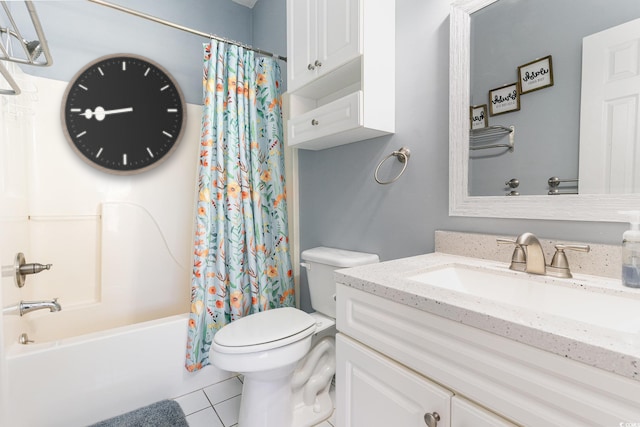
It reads 8,44
